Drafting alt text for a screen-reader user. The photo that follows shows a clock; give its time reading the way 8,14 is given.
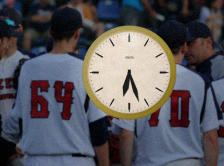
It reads 6,27
